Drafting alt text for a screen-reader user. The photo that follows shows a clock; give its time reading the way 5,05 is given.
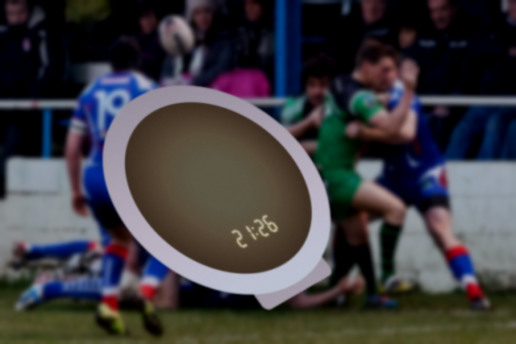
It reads 21,26
